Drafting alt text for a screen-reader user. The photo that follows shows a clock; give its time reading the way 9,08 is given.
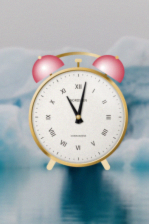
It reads 11,02
